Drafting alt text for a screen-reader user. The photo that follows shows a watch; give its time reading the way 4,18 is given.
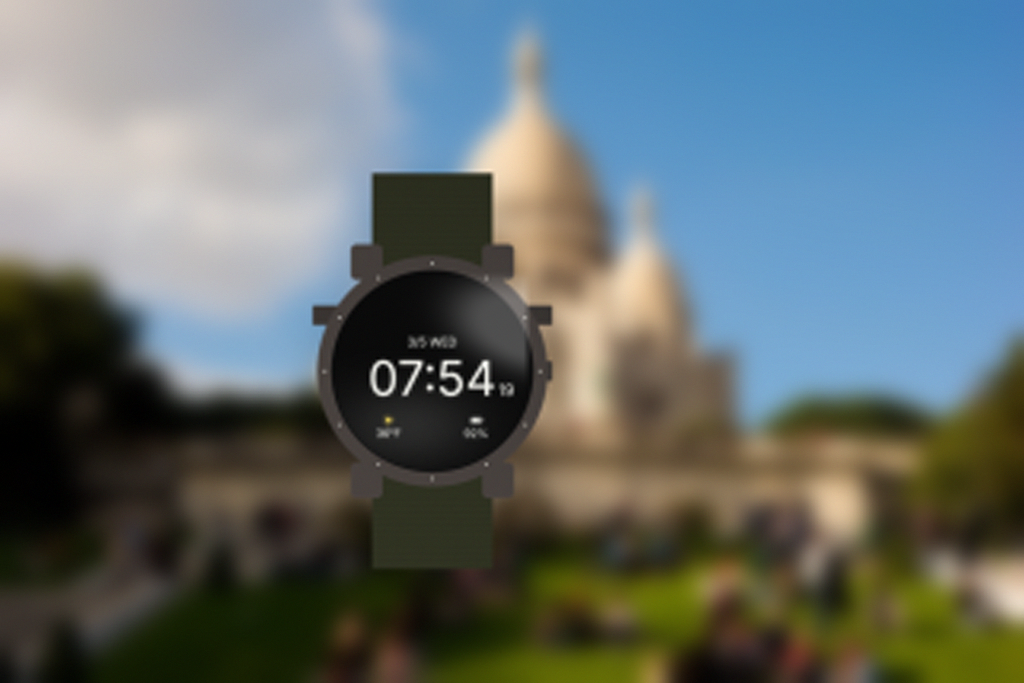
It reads 7,54
